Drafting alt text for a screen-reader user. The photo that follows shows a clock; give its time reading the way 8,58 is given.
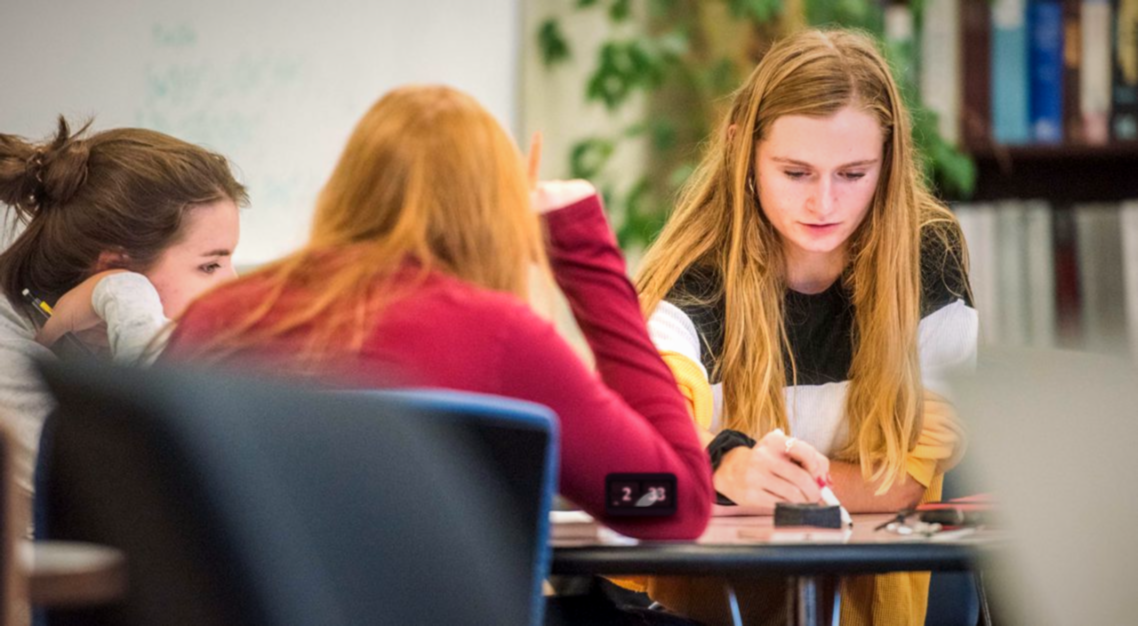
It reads 2,33
